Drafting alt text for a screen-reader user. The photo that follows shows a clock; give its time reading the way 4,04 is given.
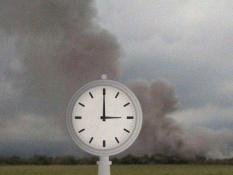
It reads 3,00
